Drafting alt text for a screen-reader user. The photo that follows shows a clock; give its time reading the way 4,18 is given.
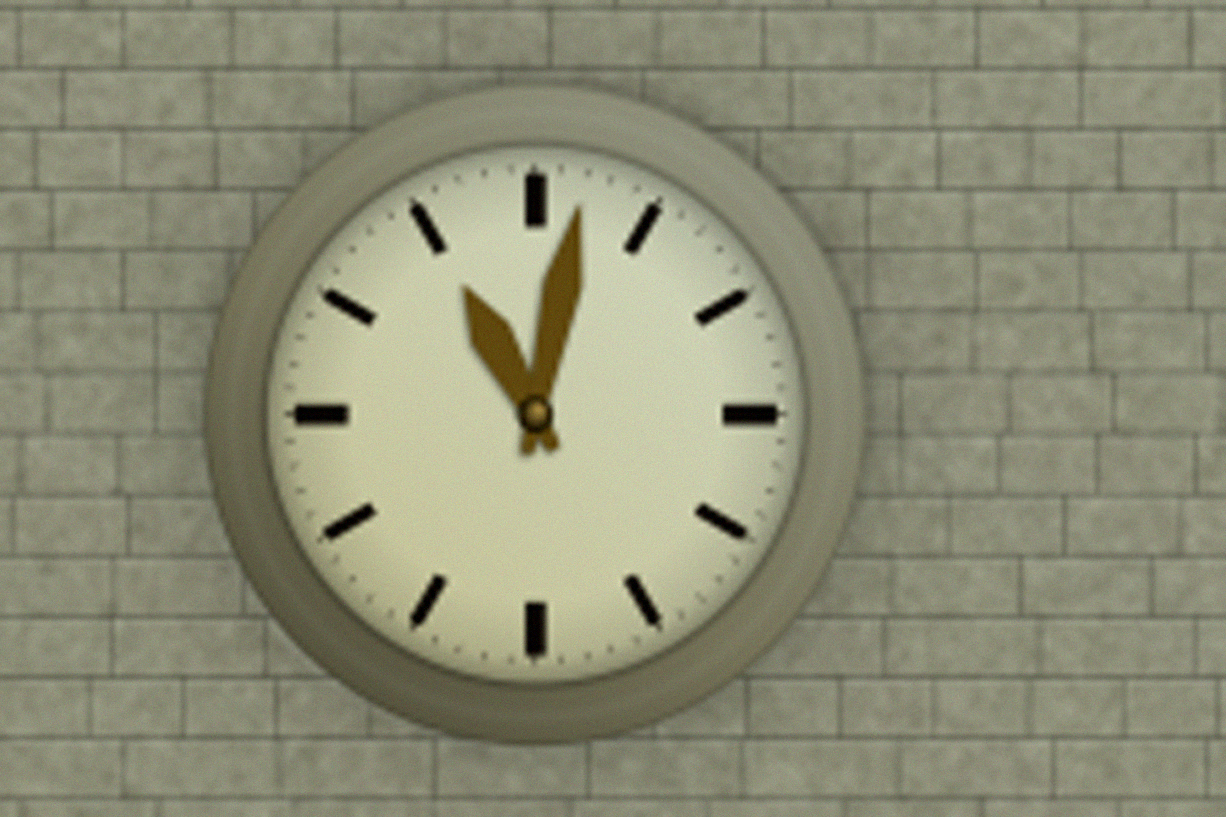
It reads 11,02
